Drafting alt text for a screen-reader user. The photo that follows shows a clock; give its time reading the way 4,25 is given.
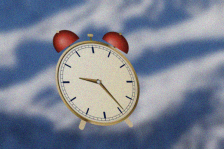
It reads 9,24
